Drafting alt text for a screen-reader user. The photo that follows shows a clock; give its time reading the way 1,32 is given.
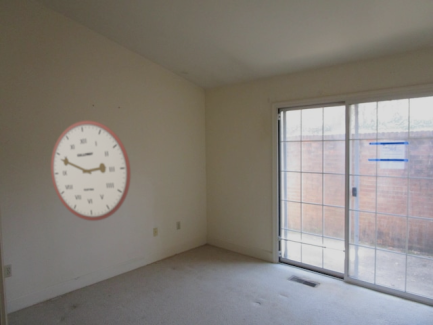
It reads 2,49
